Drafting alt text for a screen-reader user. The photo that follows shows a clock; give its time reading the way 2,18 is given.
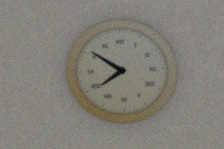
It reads 7,51
